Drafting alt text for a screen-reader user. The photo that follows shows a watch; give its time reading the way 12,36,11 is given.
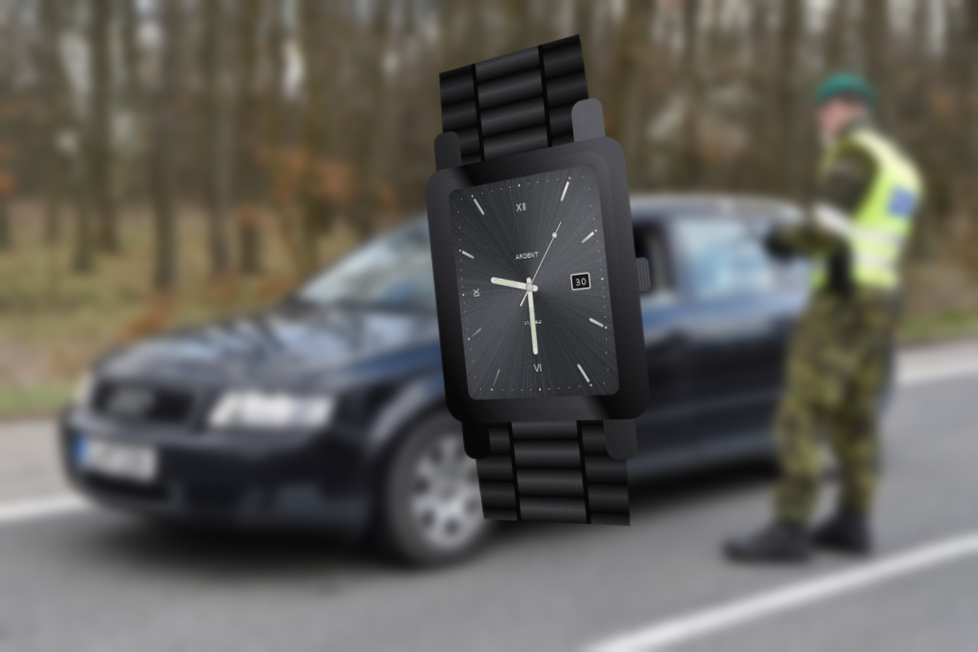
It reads 9,30,06
